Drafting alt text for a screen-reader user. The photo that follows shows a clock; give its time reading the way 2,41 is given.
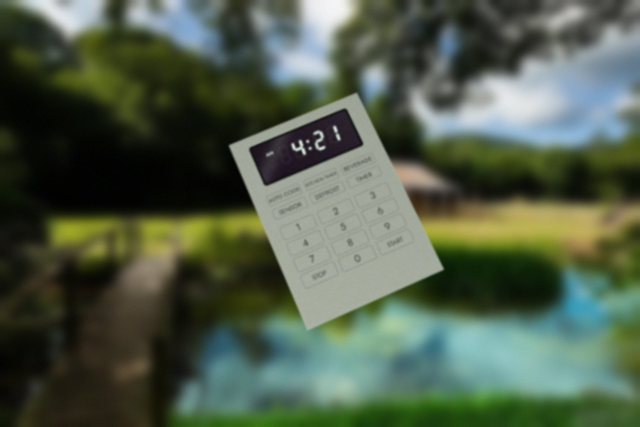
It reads 4,21
